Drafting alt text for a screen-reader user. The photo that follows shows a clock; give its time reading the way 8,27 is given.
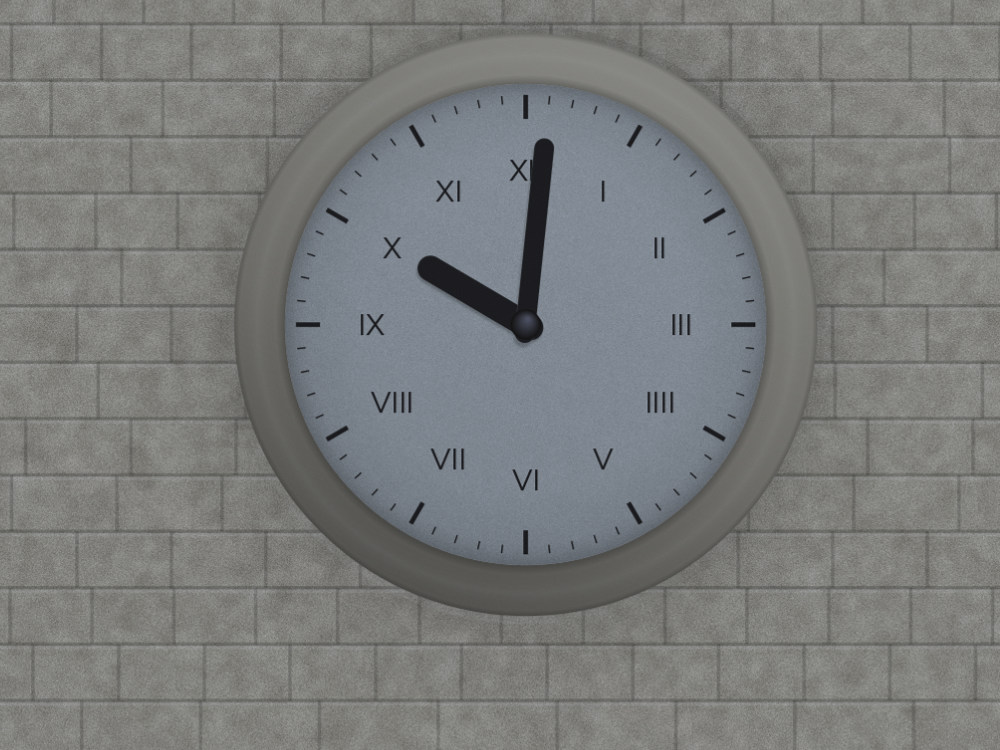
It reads 10,01
